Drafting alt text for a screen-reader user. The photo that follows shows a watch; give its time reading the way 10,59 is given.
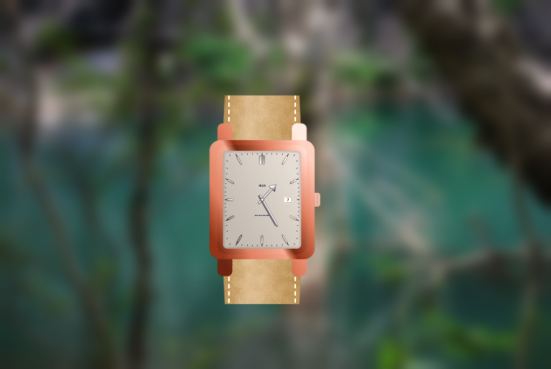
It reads 1,25
